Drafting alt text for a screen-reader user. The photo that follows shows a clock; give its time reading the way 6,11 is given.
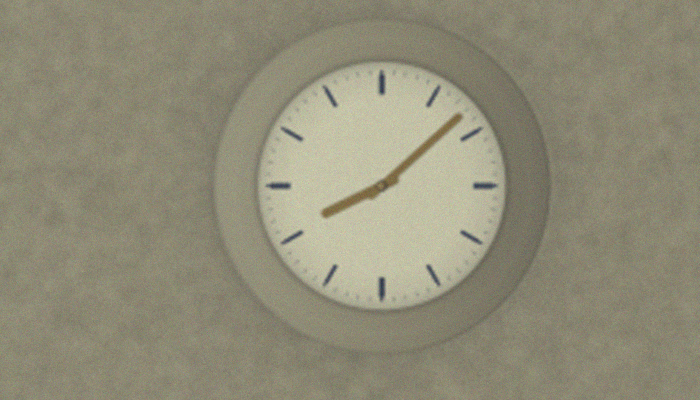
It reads 8,08
